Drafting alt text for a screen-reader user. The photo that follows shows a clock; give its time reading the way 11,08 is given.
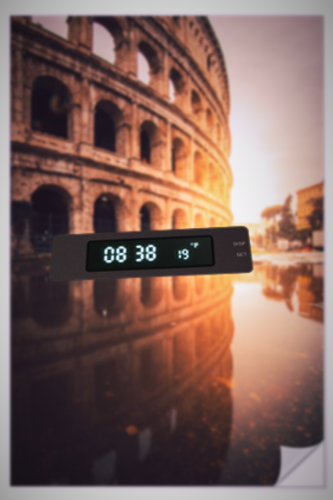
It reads 8,38
